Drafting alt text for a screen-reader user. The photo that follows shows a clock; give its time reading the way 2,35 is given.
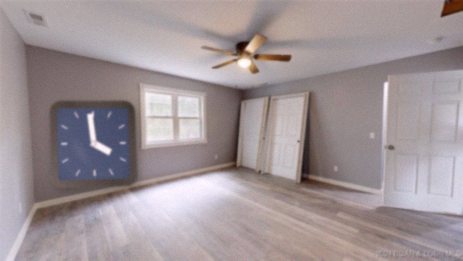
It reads 3,59
